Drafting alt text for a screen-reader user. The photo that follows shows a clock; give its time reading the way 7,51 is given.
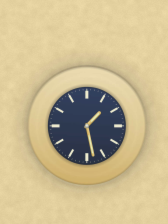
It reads 1,28
